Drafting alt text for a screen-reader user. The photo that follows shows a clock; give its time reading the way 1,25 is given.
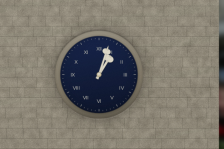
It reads 1,03
